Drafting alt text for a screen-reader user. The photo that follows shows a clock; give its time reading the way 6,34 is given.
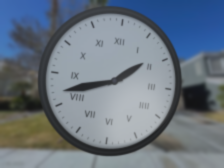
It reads 1,42
